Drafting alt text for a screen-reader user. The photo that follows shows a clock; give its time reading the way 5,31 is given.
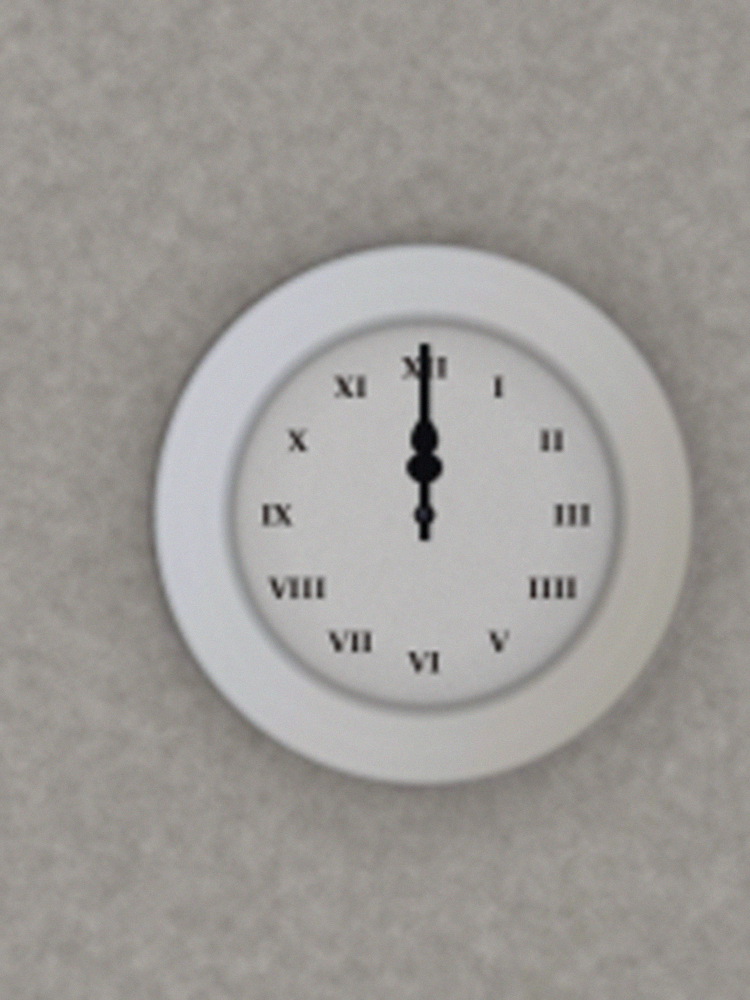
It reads 12,00
